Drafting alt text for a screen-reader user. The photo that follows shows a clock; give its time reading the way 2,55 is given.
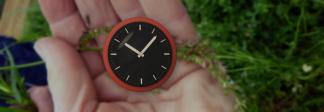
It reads 10,07
